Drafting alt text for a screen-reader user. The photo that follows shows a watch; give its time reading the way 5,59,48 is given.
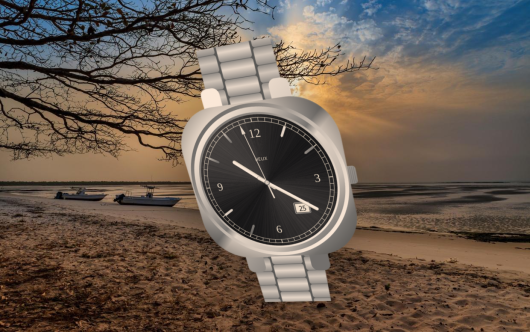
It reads 10,20,58
